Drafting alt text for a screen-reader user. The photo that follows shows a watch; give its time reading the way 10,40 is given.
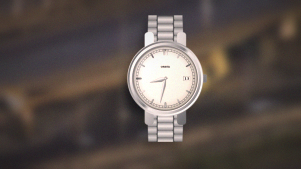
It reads 8,32
